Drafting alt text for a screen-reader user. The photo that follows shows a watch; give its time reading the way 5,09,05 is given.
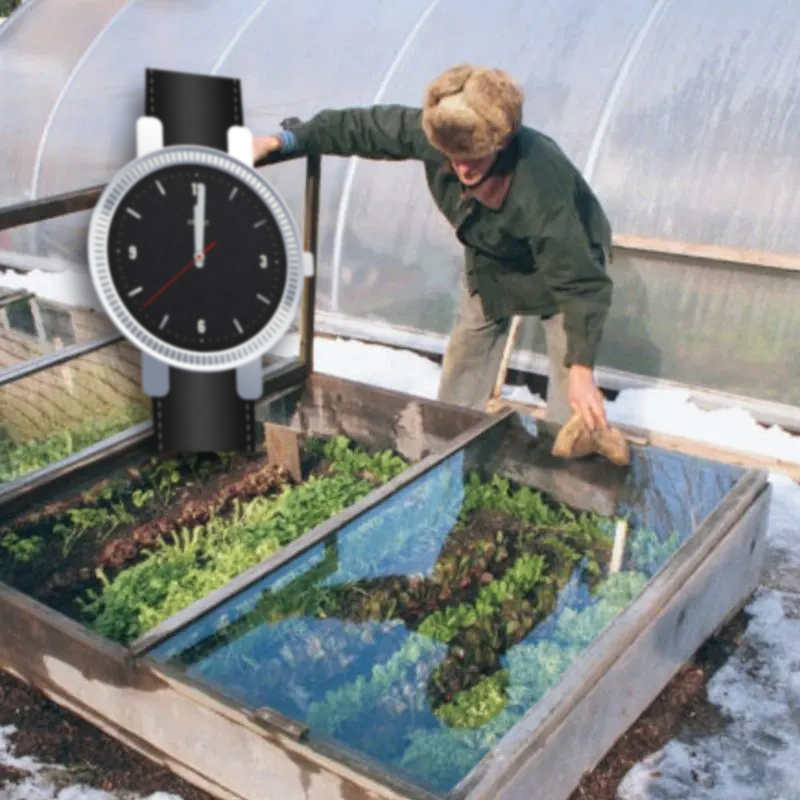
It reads 12,00,38
